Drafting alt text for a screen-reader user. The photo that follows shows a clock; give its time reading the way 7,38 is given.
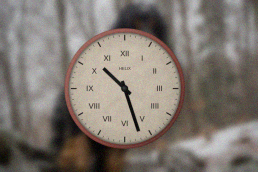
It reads 10,27
